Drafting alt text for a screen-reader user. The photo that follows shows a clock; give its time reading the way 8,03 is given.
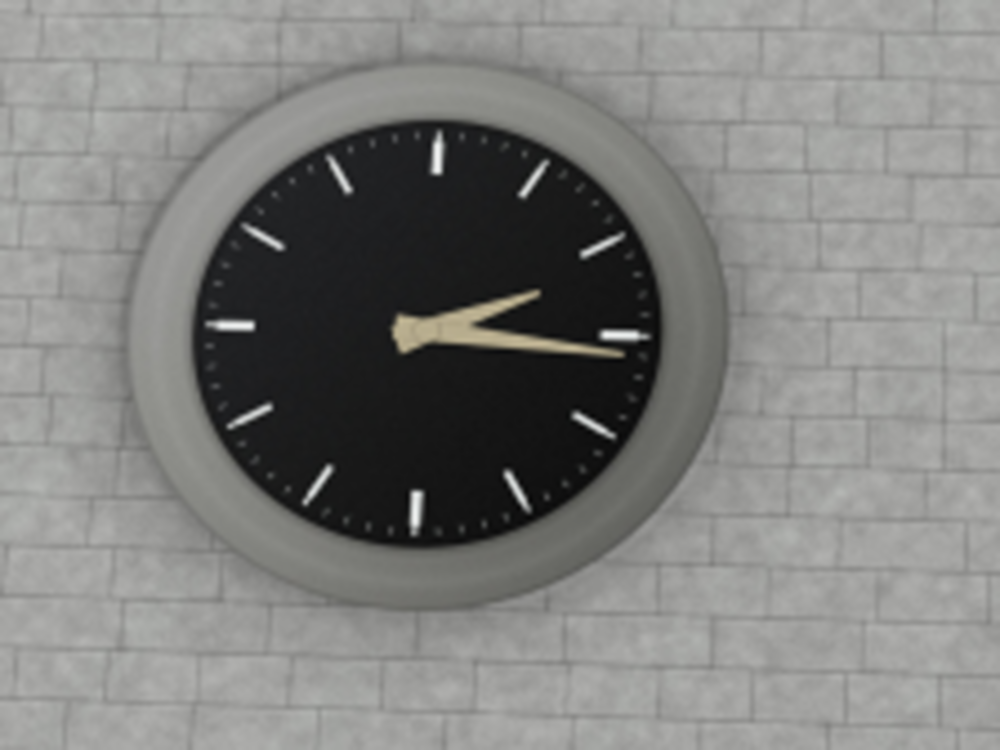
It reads 2,16
